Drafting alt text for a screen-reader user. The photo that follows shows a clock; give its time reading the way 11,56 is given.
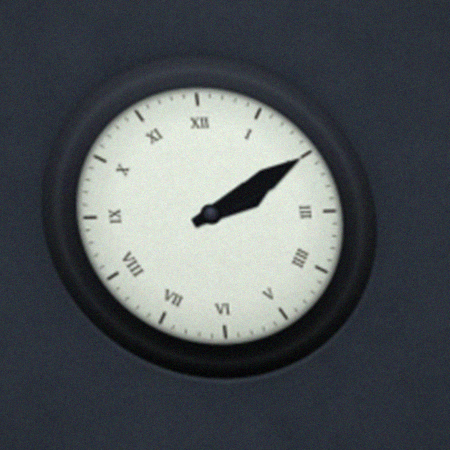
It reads 2,10
